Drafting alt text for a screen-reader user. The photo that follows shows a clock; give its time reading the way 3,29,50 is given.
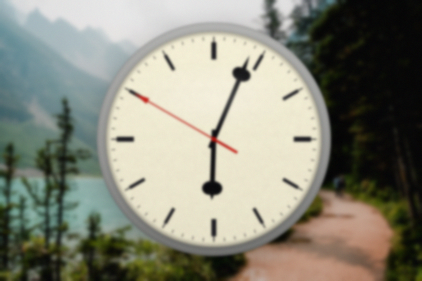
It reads 6,03,50
